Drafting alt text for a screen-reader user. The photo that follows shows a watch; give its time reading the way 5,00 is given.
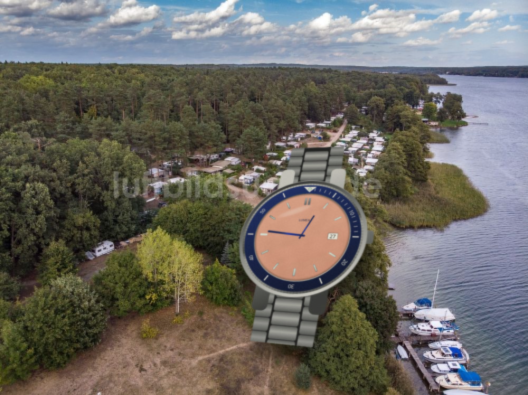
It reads 12,46
